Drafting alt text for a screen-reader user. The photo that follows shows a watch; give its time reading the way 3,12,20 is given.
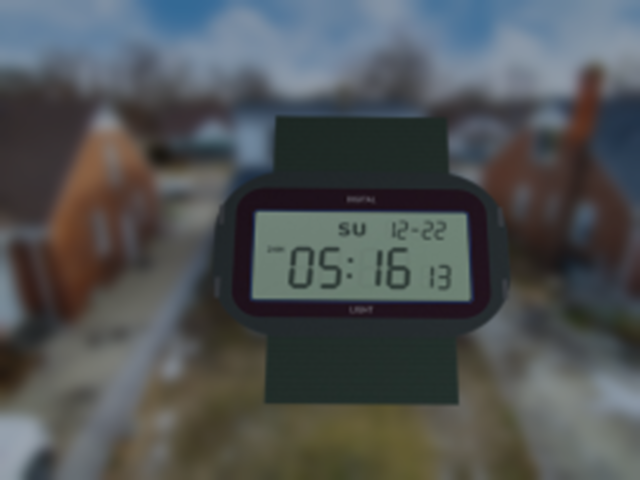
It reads 5,16,13
